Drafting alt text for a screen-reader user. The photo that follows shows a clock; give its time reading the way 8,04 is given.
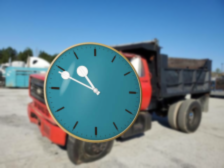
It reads 10,49
